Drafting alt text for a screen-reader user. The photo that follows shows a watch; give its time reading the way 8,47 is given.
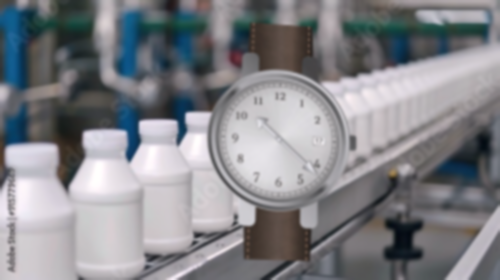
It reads 10,22
